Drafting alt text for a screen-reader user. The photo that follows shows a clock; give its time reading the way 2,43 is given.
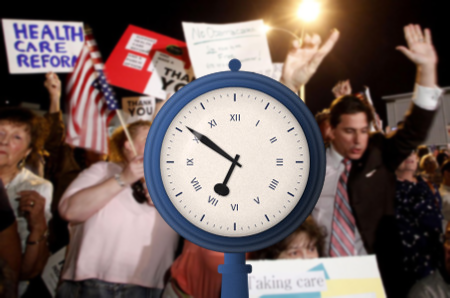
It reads 6,51
